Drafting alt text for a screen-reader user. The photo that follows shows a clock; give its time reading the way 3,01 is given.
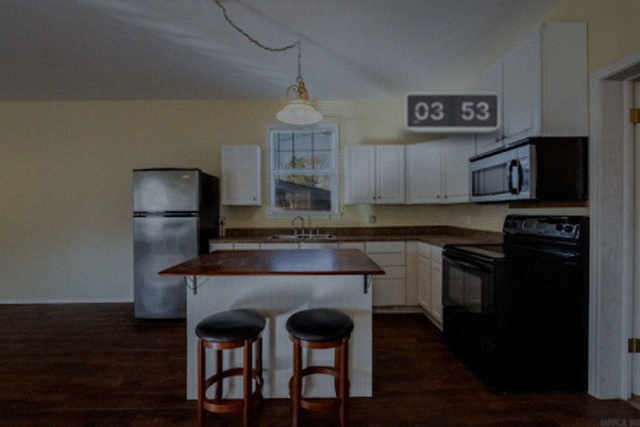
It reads 3,53
